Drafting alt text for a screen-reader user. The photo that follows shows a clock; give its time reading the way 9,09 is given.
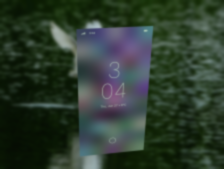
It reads 3,04
